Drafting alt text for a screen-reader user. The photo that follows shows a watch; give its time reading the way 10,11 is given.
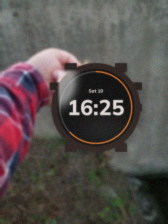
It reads 16,25
